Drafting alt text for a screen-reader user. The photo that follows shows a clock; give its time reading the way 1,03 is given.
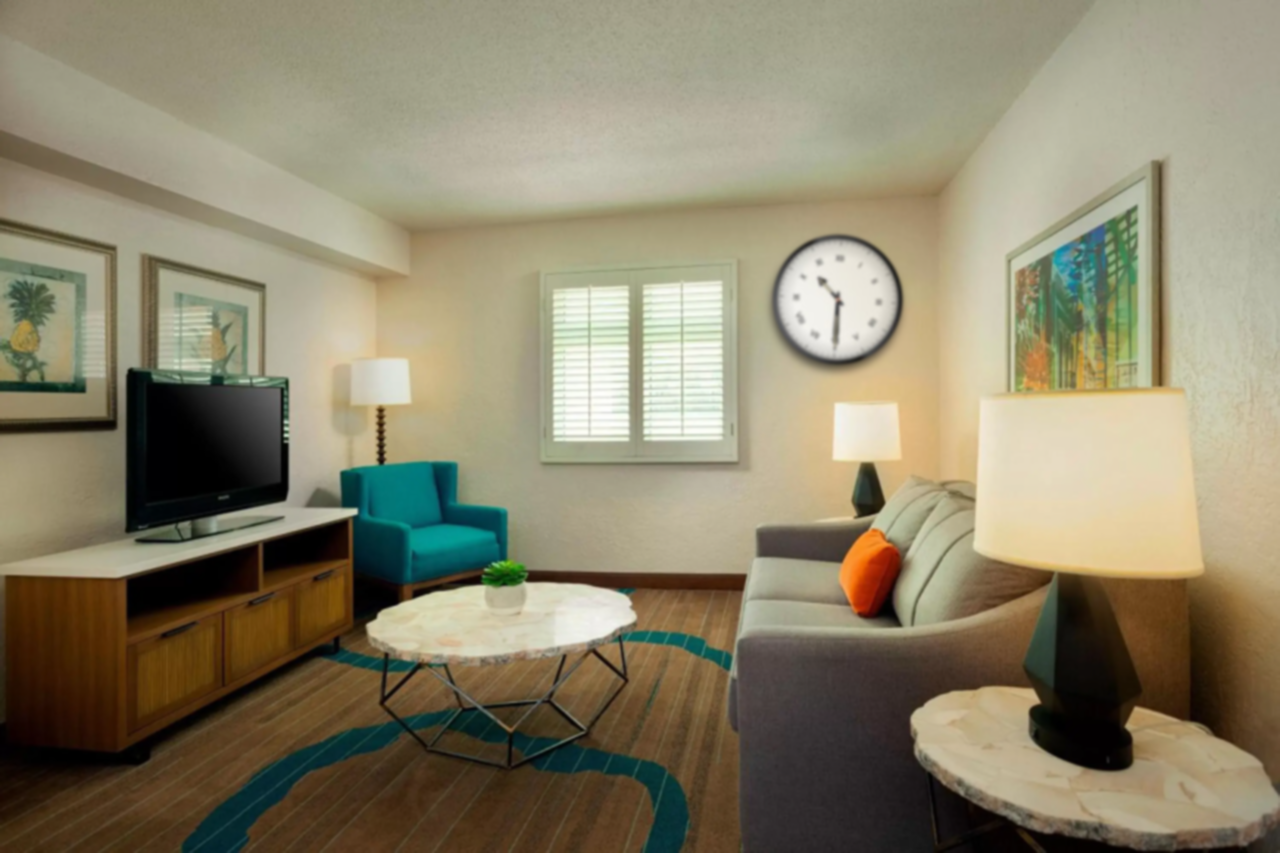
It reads 10,30
